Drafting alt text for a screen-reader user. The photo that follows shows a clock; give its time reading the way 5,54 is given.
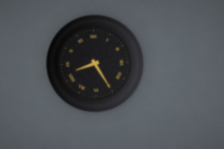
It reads 8,25
